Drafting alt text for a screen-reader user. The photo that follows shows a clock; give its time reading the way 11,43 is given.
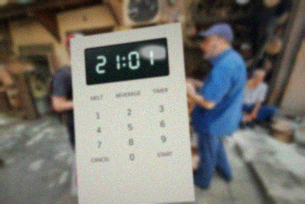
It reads 21,01
